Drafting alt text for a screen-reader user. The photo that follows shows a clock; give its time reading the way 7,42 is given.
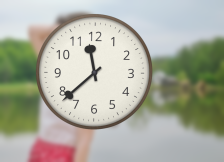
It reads 11,38
